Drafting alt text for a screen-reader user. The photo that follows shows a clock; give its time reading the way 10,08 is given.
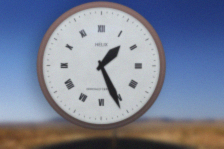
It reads 1,26
